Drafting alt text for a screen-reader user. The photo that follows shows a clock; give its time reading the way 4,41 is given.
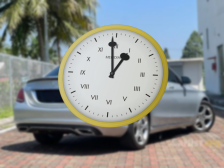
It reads 12,59
